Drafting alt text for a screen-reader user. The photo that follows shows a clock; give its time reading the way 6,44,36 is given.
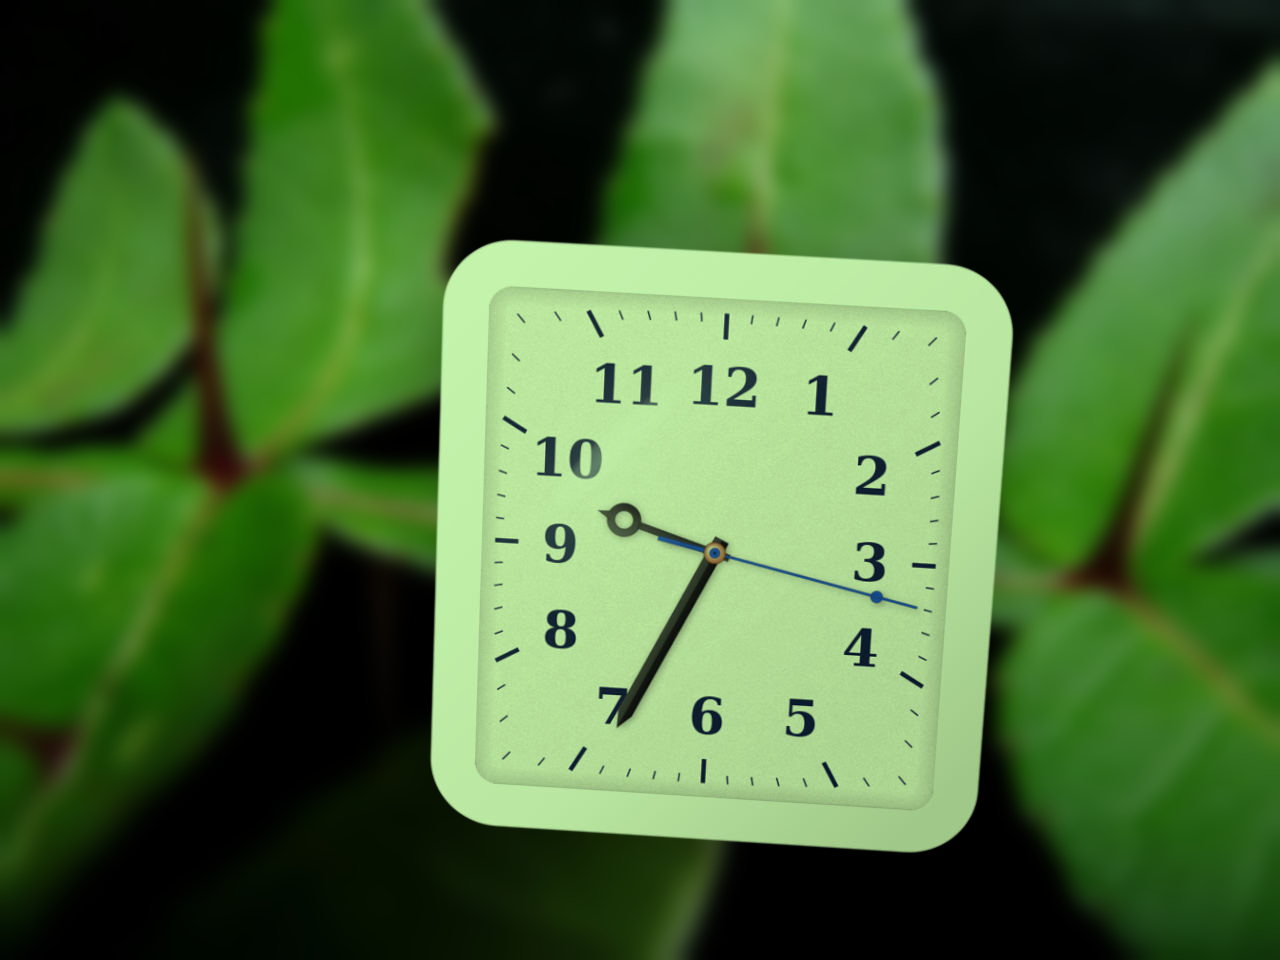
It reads 9,34,17
